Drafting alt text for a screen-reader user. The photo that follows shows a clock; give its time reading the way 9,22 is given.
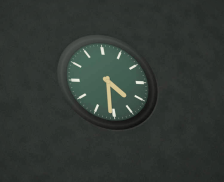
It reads 4,31
